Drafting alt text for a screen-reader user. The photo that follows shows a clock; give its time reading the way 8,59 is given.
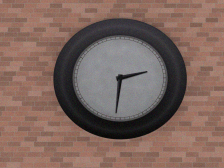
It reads 2,31
